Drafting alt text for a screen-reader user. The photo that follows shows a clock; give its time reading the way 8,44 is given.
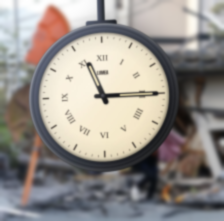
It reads 11,15
